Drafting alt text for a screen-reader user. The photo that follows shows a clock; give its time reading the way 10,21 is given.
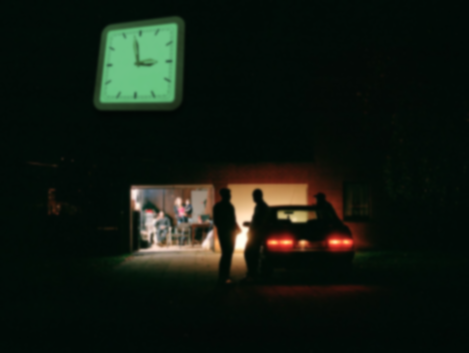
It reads 2,58
